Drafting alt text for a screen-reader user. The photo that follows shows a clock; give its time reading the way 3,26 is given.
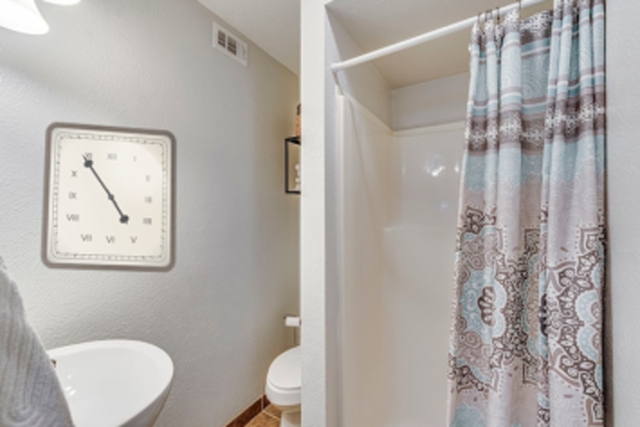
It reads 4,54
